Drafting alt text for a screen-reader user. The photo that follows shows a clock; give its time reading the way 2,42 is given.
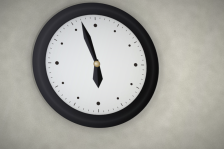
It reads 5,57
